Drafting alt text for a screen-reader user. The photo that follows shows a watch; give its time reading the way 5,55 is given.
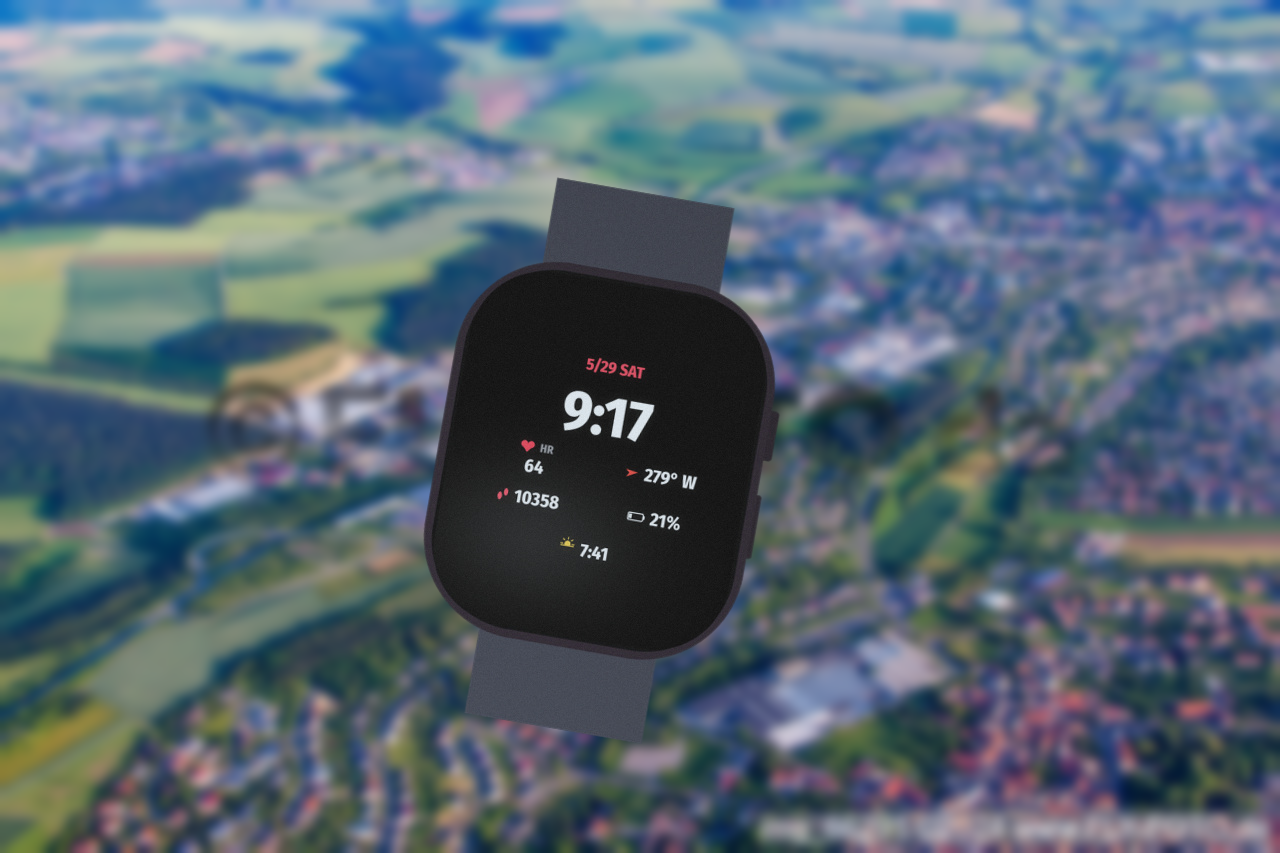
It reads 9,17
